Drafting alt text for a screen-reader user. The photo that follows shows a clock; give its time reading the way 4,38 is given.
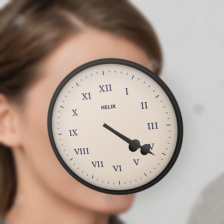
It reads 4,21
